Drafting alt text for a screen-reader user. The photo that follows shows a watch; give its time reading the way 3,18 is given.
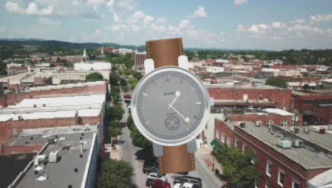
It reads 1,23
